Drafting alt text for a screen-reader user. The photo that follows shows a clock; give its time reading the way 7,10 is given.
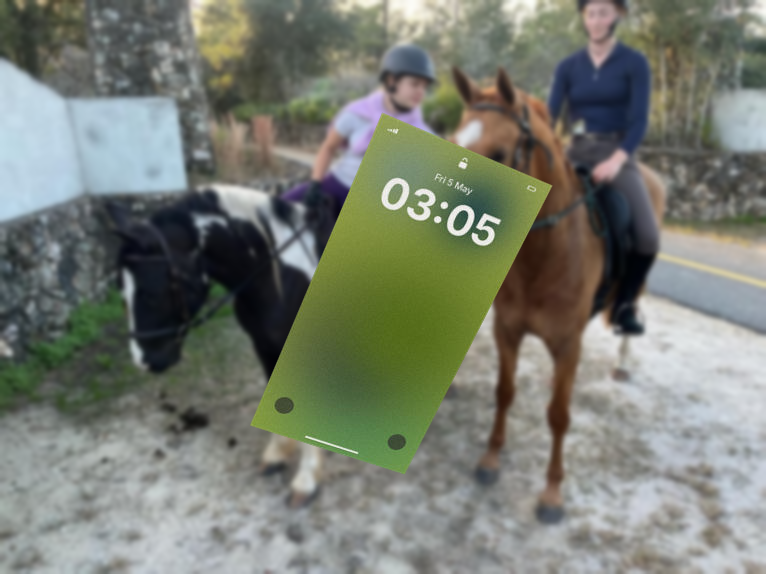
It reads 3,05
